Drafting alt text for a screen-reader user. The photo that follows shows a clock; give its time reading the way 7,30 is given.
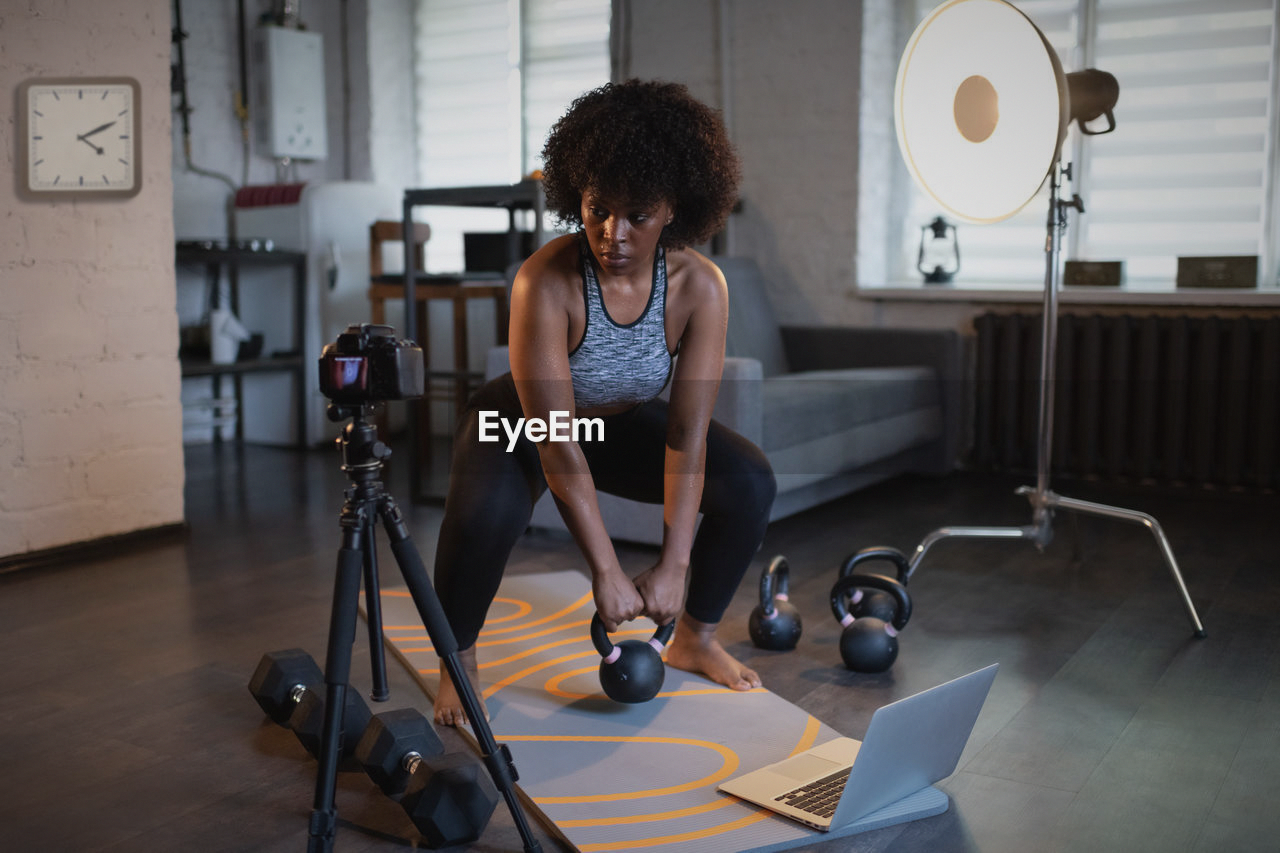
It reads 4,11
